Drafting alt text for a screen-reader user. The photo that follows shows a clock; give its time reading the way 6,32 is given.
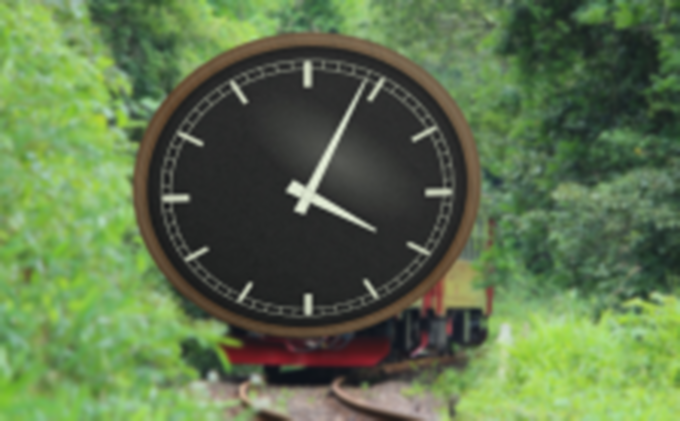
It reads 4,04
